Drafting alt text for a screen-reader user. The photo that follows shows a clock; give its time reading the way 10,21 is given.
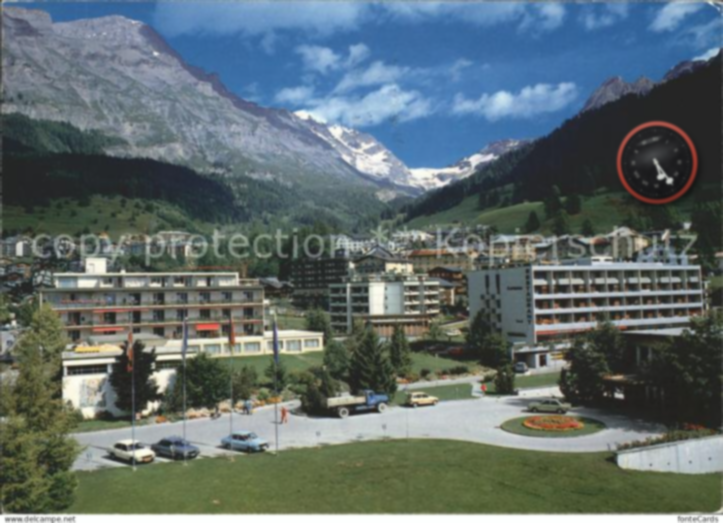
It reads 5,24
